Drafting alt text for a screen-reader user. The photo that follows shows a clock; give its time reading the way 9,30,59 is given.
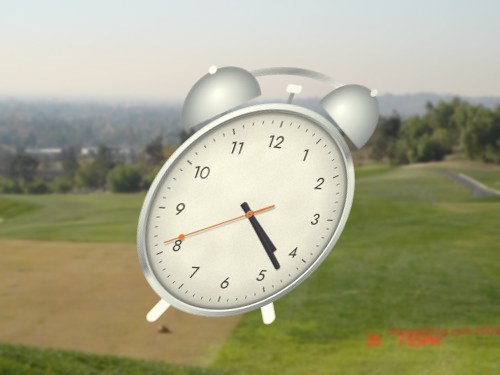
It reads 4,22,41
